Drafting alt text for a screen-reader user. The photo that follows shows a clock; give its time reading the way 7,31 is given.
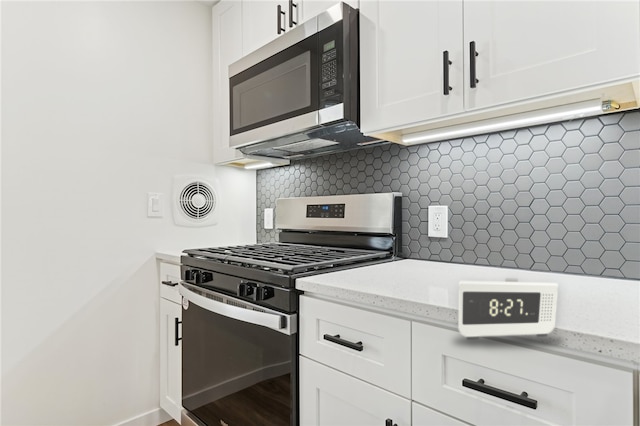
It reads 8,27
